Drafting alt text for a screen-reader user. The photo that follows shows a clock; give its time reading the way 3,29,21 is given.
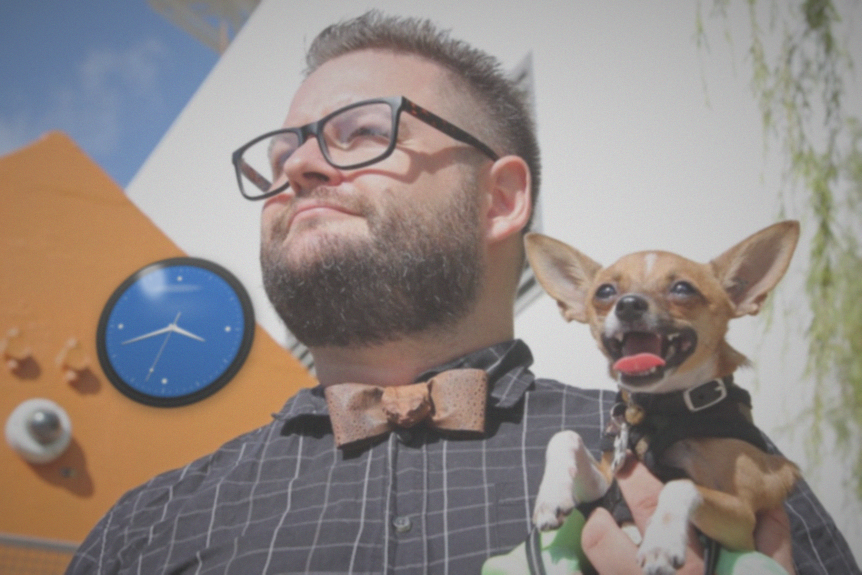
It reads 3,41,33
